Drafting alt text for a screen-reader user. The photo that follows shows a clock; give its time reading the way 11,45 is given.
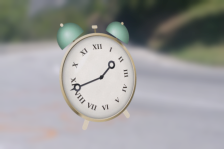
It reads 1,43
